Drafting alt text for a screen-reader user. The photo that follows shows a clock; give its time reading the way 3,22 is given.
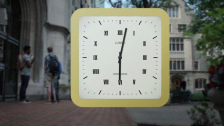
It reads 6,02
